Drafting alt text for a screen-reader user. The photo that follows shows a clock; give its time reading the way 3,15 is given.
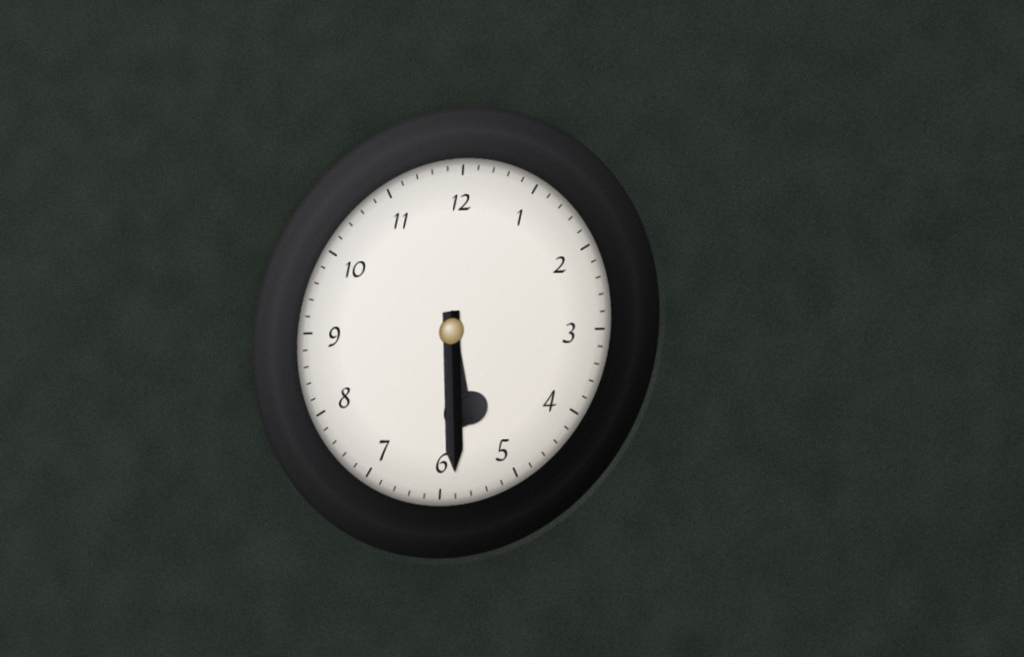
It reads 5,29
